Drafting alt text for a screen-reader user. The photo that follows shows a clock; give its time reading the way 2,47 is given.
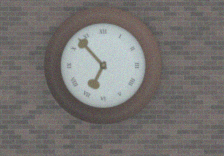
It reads 6,53
